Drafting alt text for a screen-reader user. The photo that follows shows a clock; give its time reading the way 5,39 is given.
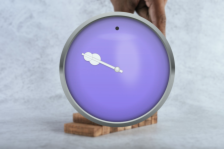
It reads 9,49
